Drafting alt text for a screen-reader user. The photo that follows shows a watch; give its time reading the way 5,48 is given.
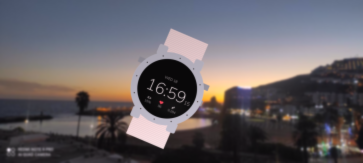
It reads 16,59
